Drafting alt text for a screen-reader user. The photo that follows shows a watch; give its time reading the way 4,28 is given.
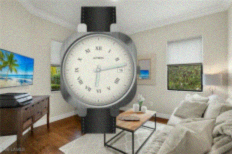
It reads 6,13
